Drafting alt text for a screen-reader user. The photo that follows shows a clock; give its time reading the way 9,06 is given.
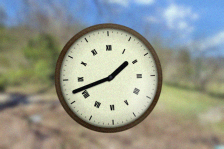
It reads 1,42
